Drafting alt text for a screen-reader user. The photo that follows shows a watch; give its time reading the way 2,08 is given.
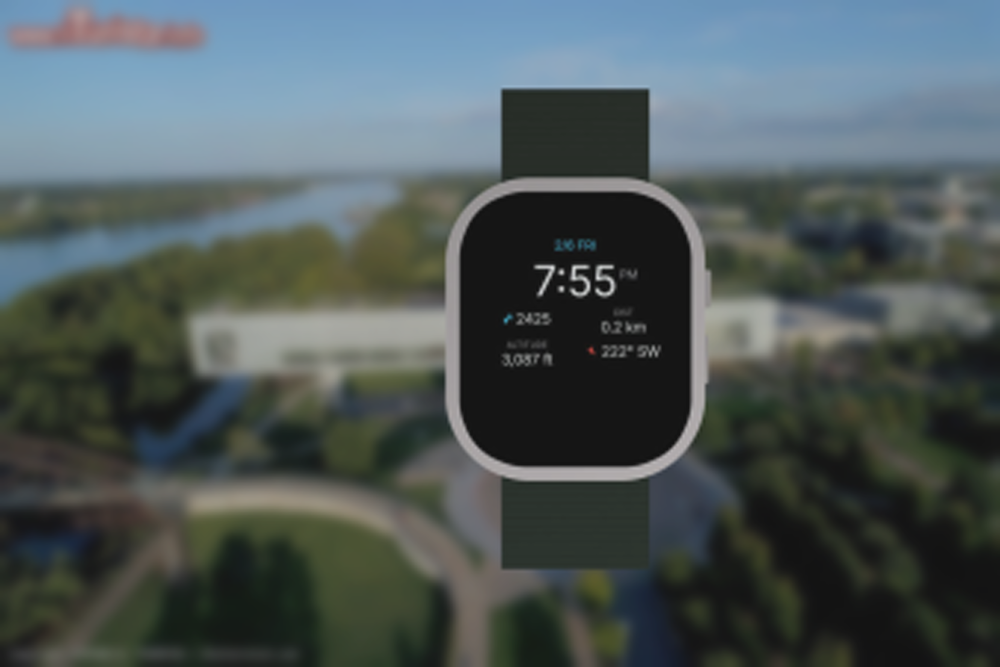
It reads 7,55
